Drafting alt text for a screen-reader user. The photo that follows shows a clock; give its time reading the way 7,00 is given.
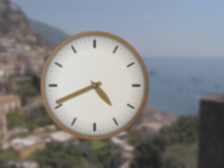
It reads 4,41
